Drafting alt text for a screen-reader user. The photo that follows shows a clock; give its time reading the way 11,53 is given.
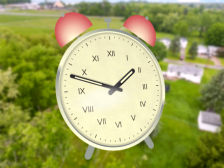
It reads 1,48
